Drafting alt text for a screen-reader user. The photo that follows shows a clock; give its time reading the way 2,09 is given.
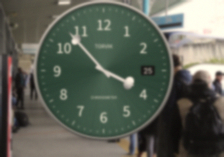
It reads 3,53
